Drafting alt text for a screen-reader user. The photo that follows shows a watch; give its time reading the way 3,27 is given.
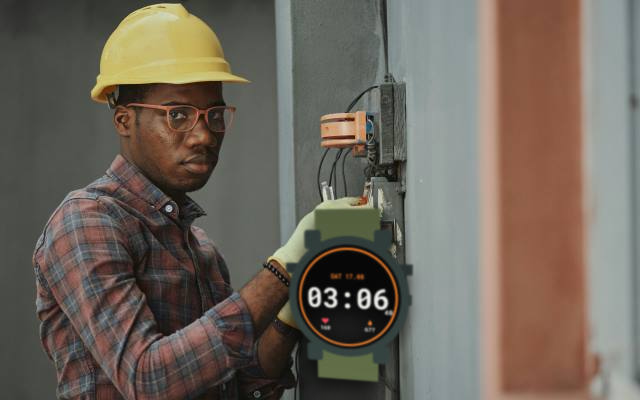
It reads 3,06
